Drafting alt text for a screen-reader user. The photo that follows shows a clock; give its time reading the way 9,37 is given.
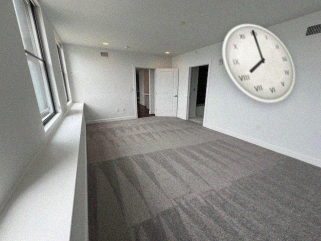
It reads 8,00
